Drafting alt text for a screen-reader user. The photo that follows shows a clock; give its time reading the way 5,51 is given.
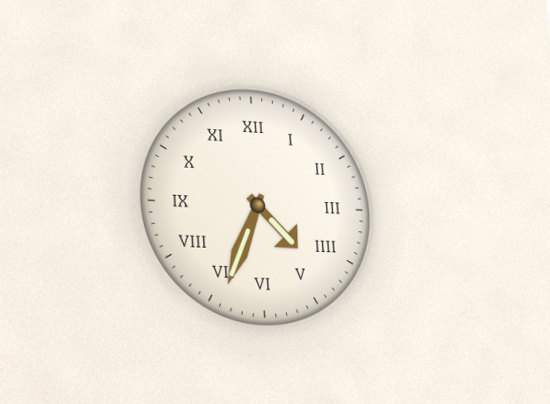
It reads 4,34
